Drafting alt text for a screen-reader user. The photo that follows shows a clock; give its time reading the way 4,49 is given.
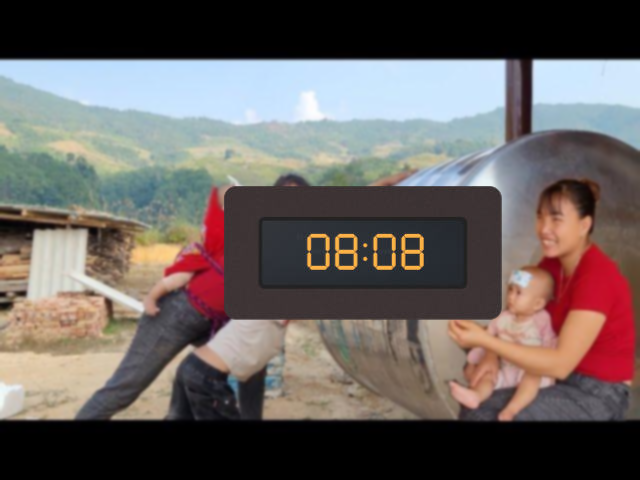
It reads 8,08
